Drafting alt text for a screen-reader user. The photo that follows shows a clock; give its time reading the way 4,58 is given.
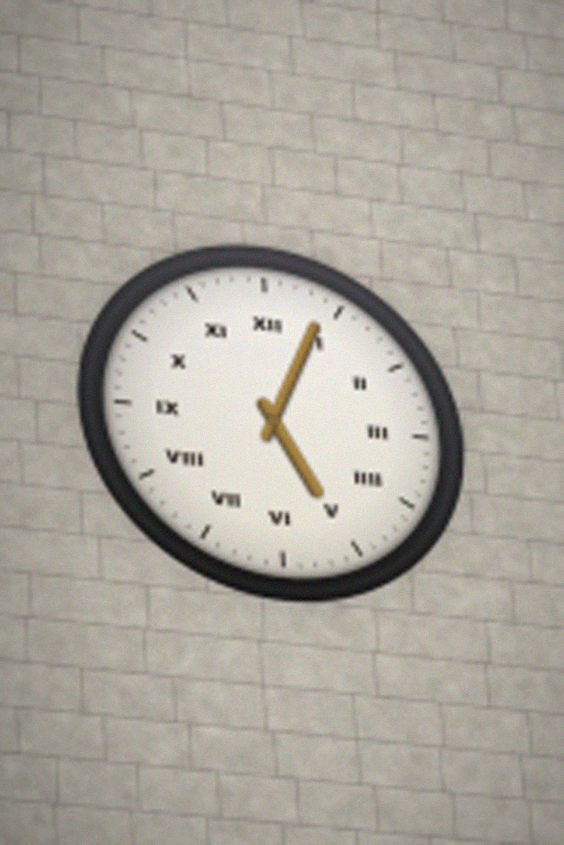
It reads 5,04
